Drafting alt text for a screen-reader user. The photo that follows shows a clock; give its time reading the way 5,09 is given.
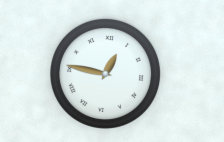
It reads 12,46
